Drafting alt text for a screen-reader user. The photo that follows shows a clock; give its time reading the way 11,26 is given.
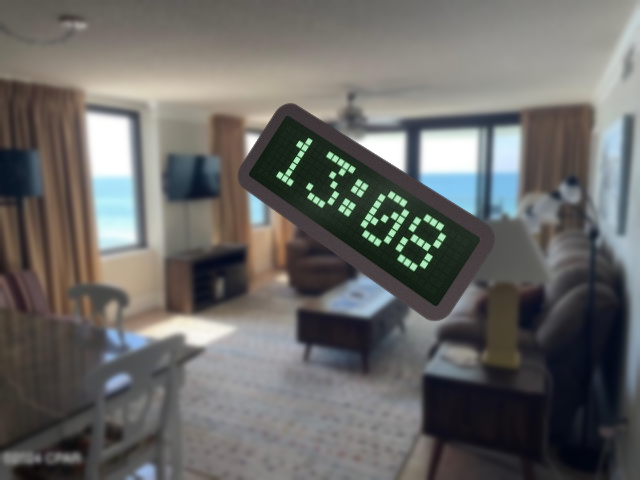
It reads 13,08
